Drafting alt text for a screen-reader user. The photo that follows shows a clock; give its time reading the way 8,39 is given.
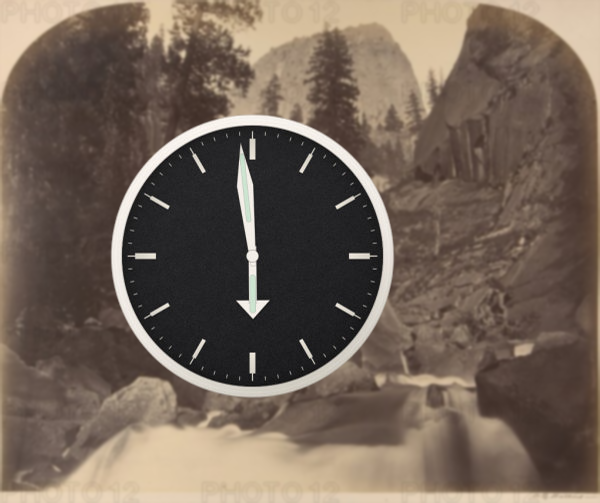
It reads 5,59
